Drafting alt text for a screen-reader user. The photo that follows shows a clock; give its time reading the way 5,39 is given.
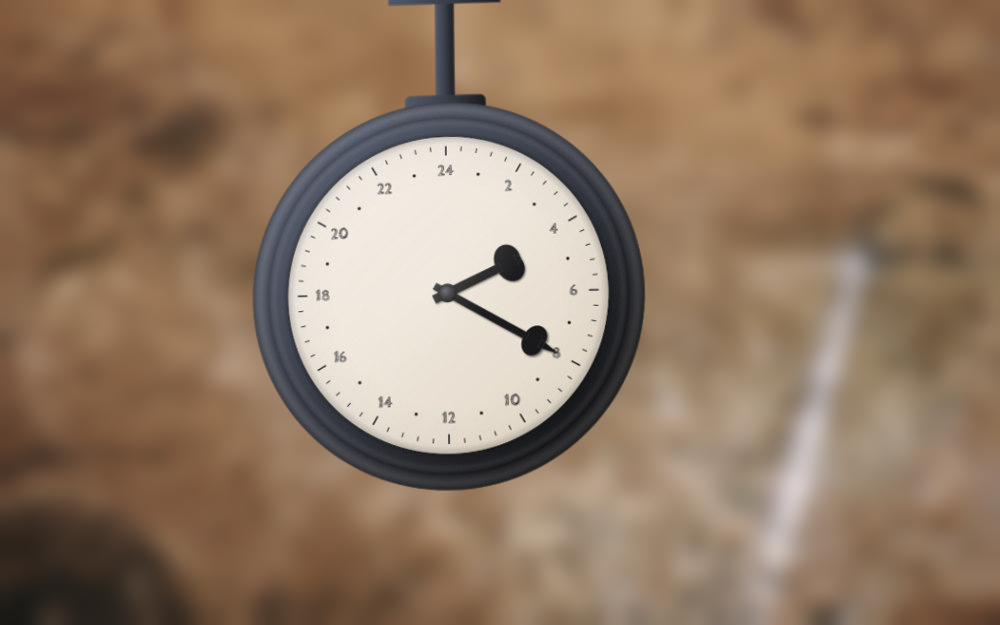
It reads 4,20
